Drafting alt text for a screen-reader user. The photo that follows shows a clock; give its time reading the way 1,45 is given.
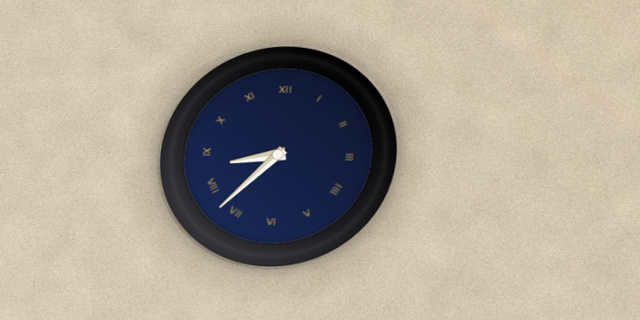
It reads 8,37
